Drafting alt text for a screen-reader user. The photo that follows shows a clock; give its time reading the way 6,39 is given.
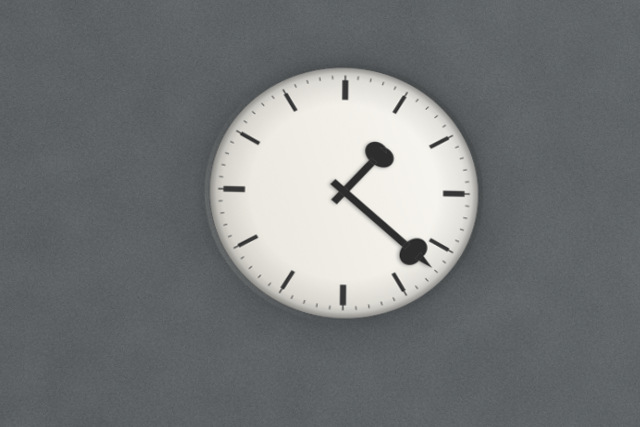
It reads 1,22
